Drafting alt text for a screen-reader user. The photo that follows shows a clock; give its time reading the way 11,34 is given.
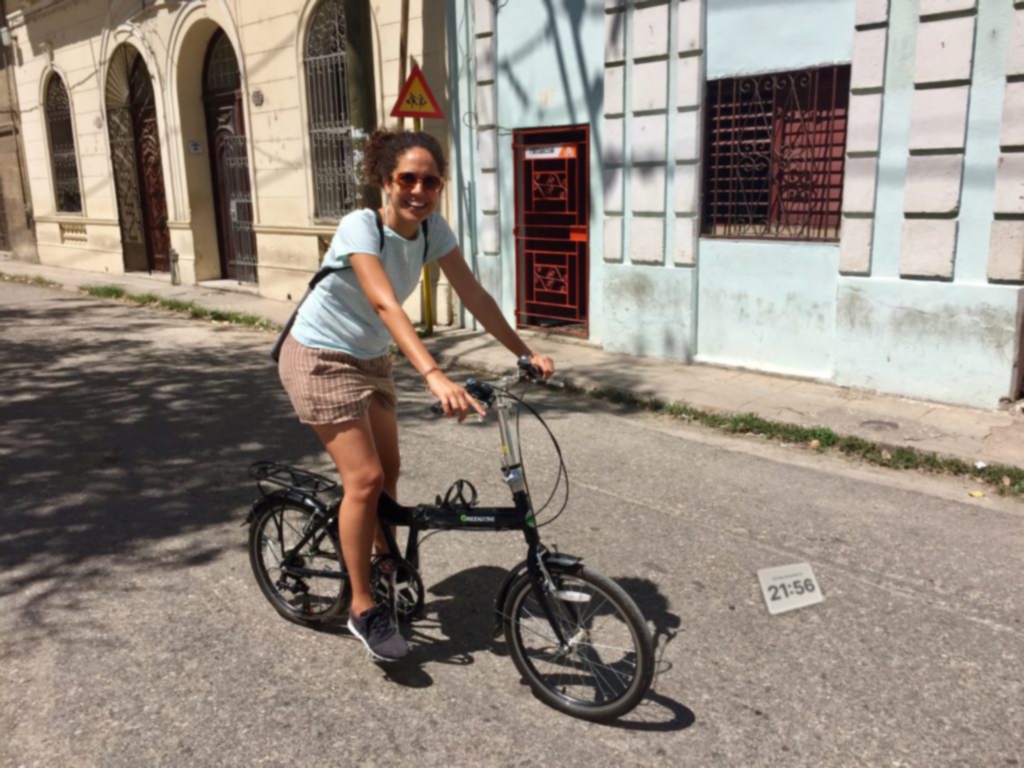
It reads 21,56
